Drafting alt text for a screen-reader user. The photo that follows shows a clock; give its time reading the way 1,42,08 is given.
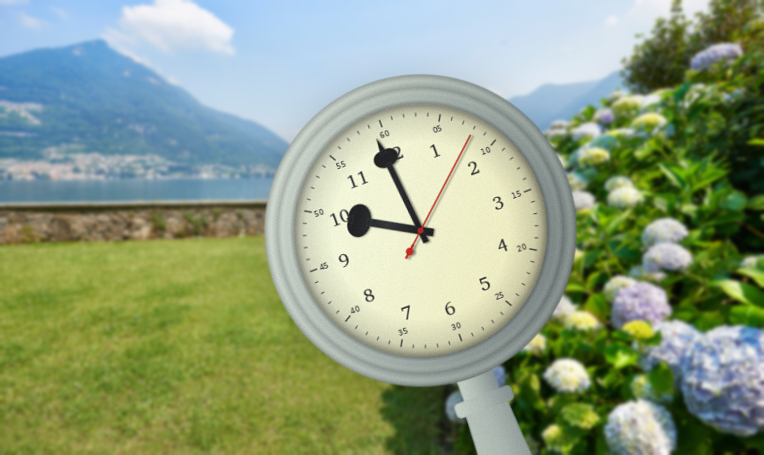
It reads 9,59,08
